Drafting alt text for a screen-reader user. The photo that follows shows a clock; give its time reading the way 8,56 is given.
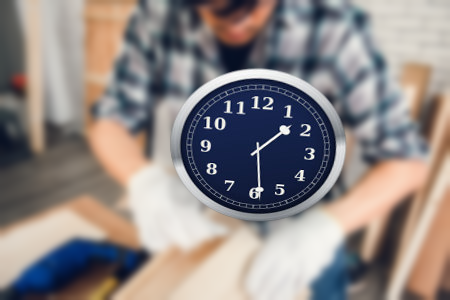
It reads 1,29
